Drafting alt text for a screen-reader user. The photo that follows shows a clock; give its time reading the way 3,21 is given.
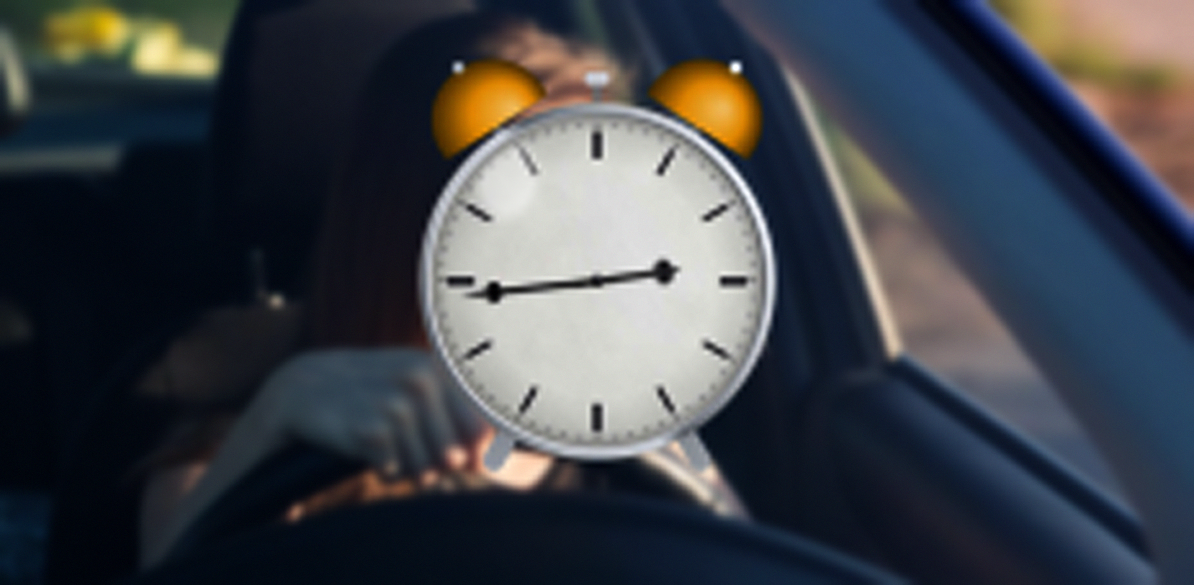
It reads 2,44
